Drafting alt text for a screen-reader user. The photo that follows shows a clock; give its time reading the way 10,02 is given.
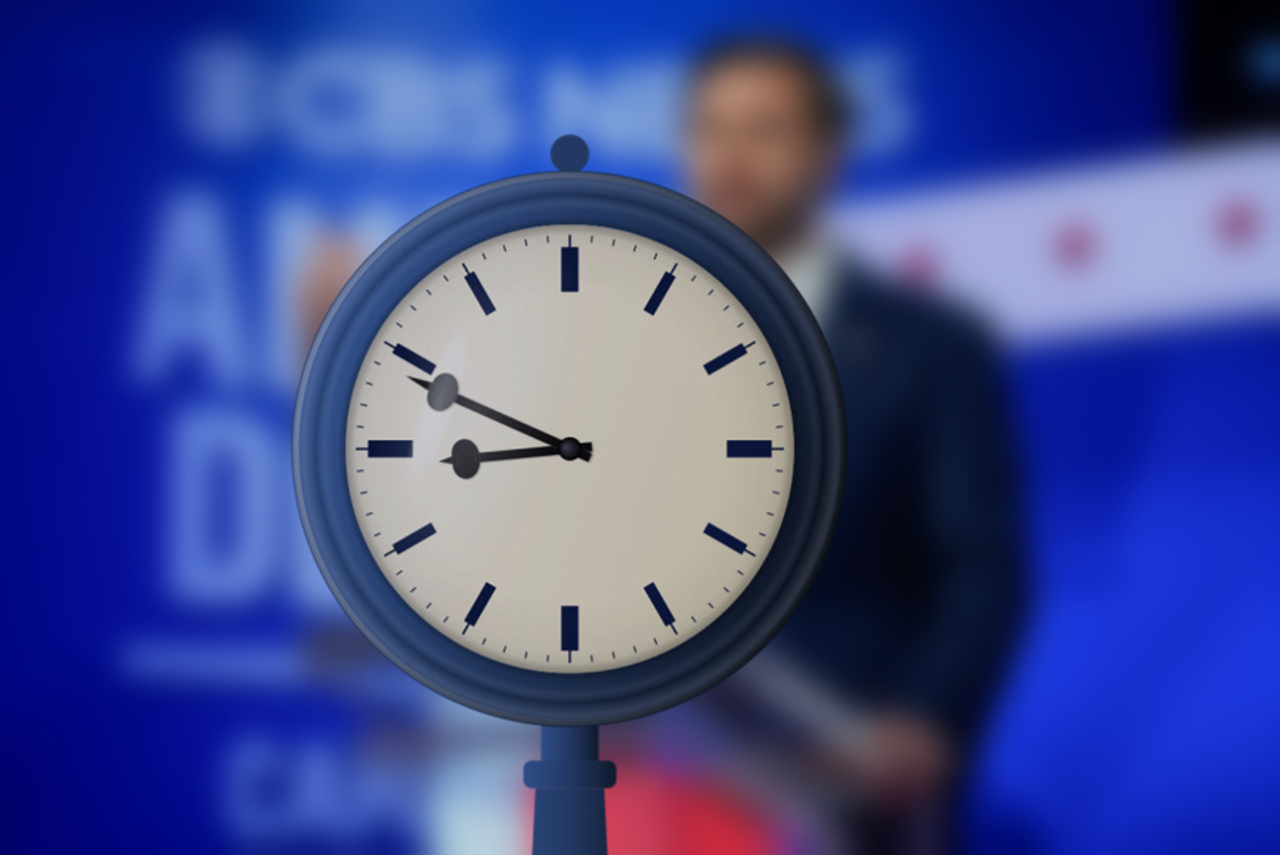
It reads 8,49
